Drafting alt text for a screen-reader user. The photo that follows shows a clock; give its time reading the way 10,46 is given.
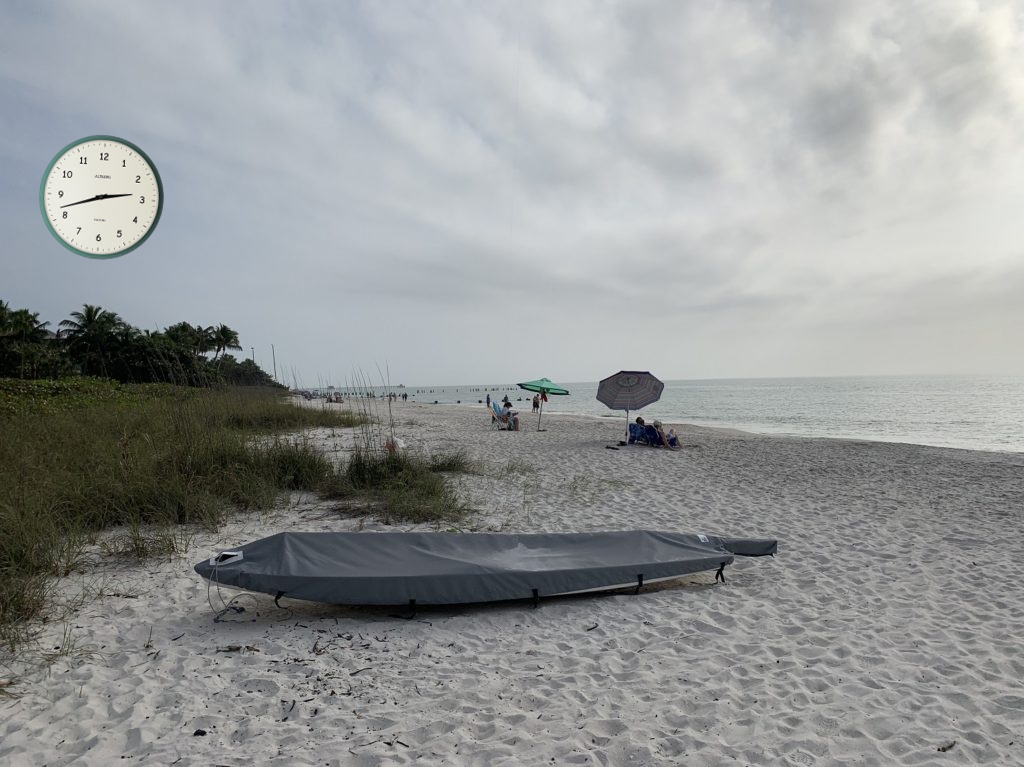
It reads 2,42
